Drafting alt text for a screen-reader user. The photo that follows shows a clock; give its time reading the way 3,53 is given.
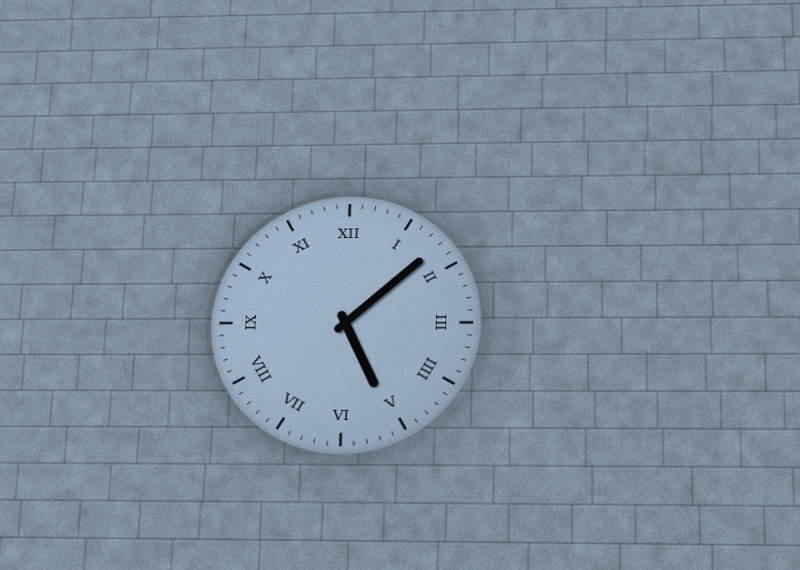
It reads 5,08
